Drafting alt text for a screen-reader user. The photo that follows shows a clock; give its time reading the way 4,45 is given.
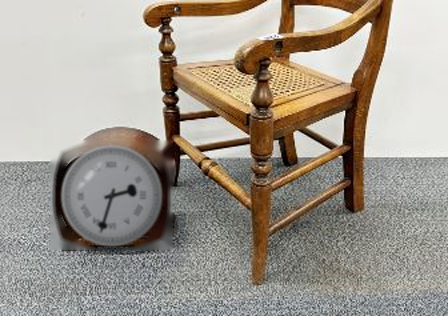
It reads 2,33
